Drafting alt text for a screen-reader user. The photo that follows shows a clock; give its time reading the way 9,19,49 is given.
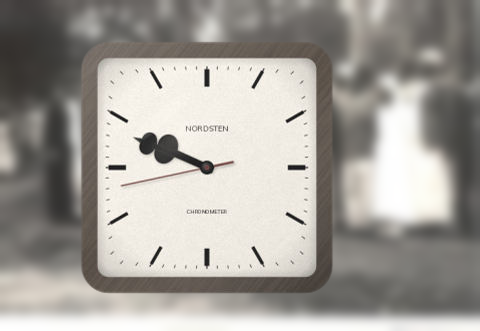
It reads 9,48,43
